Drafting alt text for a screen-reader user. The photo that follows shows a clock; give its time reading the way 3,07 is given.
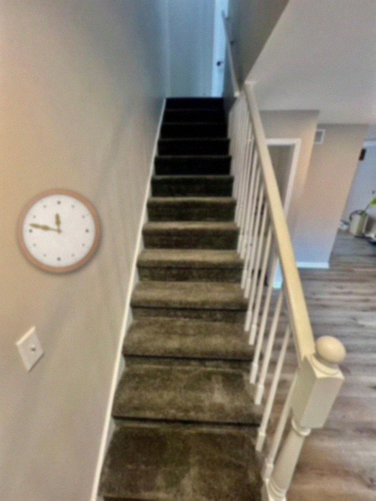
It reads 11,47
